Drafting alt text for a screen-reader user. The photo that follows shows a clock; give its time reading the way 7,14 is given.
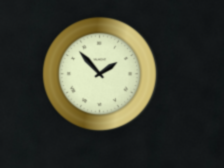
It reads 1,53
